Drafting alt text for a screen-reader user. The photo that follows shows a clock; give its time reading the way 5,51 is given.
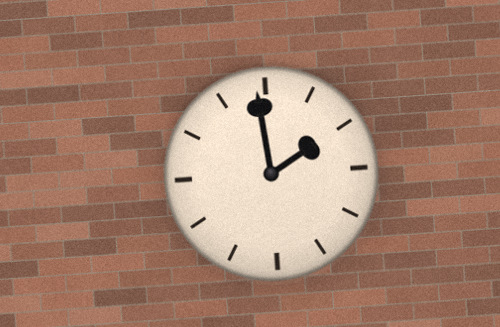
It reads 1,59
